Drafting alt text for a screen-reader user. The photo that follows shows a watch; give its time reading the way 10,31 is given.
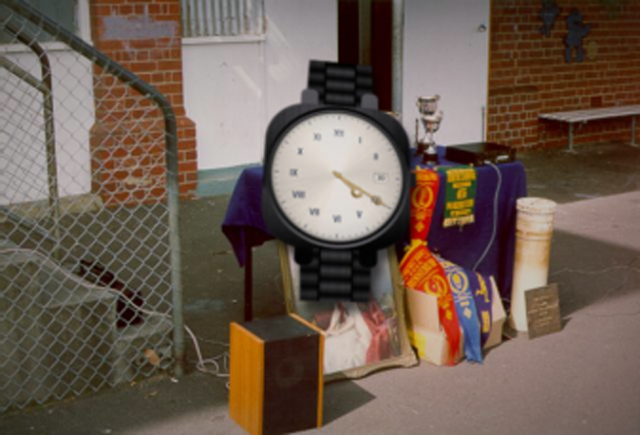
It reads 4,20
